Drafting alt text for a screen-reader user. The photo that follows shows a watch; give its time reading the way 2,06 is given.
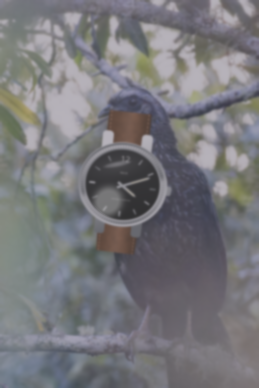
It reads 4,11
